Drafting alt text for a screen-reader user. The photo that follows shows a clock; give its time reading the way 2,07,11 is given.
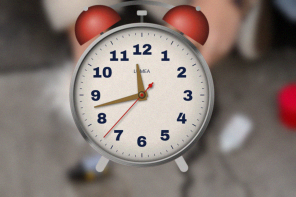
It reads 11,42,37
